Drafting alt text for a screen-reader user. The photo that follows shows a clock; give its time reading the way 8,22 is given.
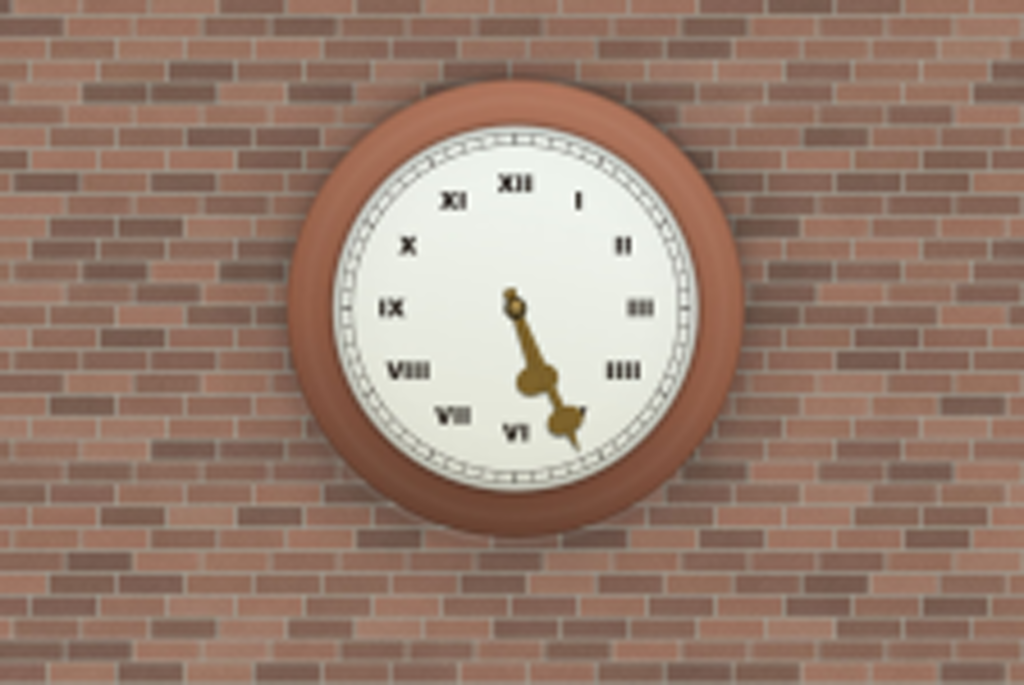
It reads 5,26
